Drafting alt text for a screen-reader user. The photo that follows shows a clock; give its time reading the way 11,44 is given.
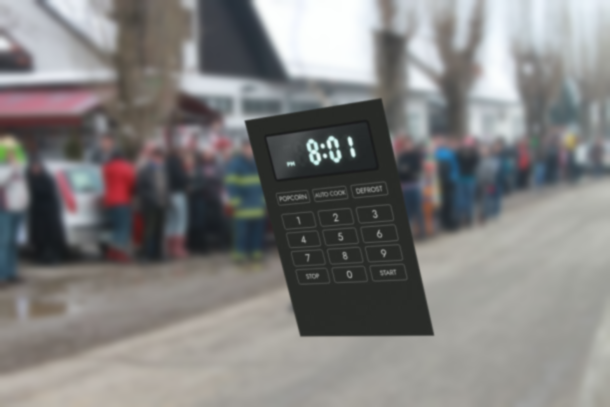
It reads 8,01
